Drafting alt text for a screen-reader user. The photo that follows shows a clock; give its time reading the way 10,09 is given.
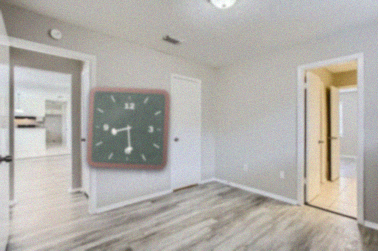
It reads 8,29
